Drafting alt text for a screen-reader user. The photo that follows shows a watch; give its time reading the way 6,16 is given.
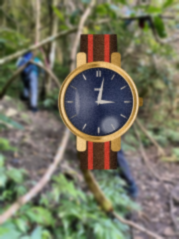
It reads 3,02
